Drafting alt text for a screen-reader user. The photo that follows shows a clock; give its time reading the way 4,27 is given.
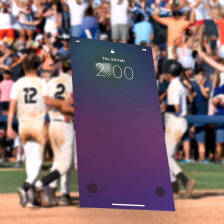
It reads 2,00
